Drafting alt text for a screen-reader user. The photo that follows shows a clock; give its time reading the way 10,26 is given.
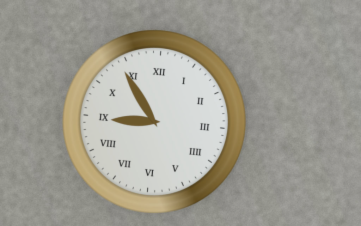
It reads 8,54
